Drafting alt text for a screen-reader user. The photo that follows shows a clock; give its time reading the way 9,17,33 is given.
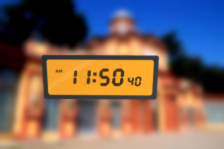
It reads 11,50,40
